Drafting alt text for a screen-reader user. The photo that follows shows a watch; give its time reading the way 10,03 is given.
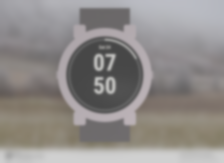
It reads 7,50
